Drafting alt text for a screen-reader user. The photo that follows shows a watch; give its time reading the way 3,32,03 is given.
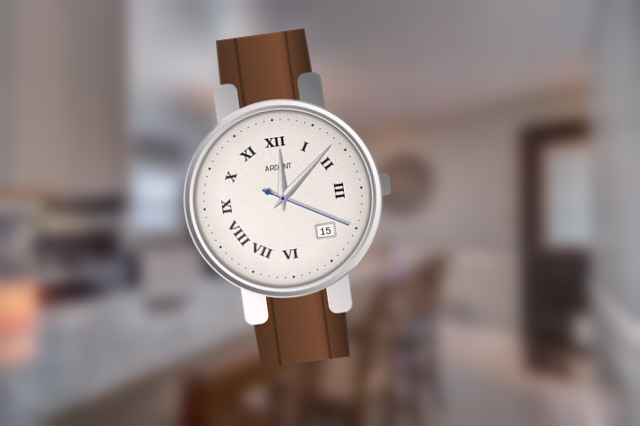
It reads 12,08,20
